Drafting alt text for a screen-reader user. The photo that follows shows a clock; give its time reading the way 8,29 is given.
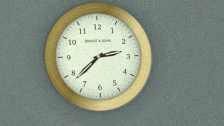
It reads 2,38
